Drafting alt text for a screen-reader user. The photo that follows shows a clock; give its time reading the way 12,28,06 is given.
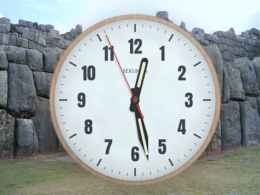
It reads 12,27,56
